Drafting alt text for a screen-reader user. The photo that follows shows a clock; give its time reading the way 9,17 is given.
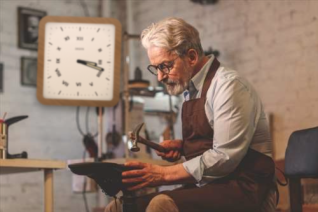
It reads 3,18
